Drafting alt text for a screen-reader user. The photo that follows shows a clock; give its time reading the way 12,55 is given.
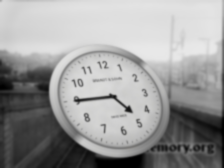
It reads 4,45
